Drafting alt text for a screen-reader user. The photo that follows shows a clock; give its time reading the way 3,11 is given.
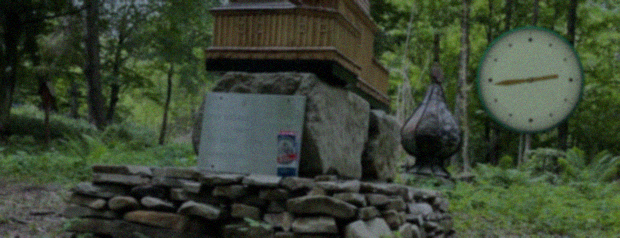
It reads 2,44
